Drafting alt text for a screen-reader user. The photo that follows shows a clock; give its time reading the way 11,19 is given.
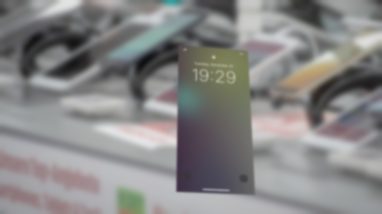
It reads 19,29
